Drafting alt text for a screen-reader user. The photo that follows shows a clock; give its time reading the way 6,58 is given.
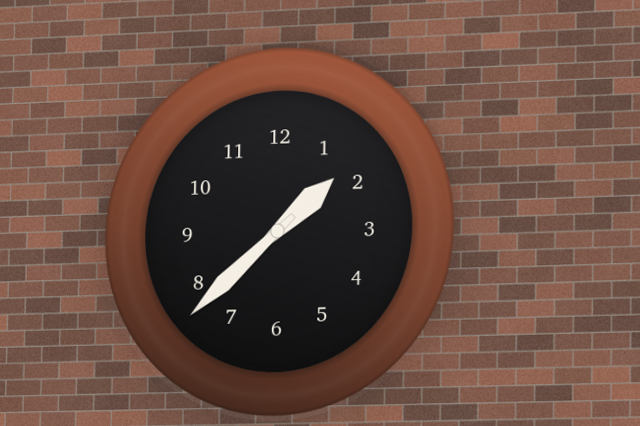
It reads 1,38
